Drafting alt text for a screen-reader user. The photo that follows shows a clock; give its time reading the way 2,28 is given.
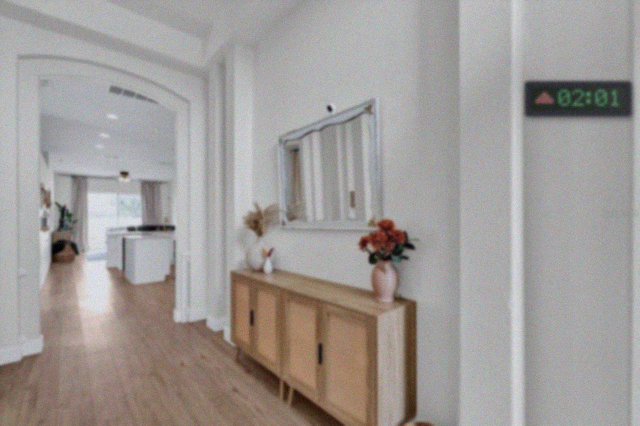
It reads 2,01
